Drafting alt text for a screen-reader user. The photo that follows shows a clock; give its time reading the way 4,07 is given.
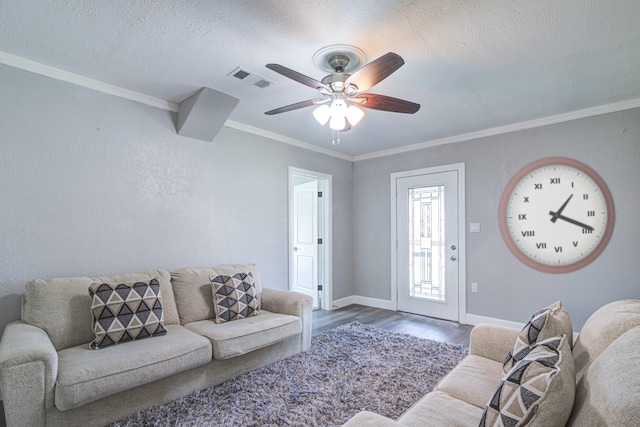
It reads 1,19
